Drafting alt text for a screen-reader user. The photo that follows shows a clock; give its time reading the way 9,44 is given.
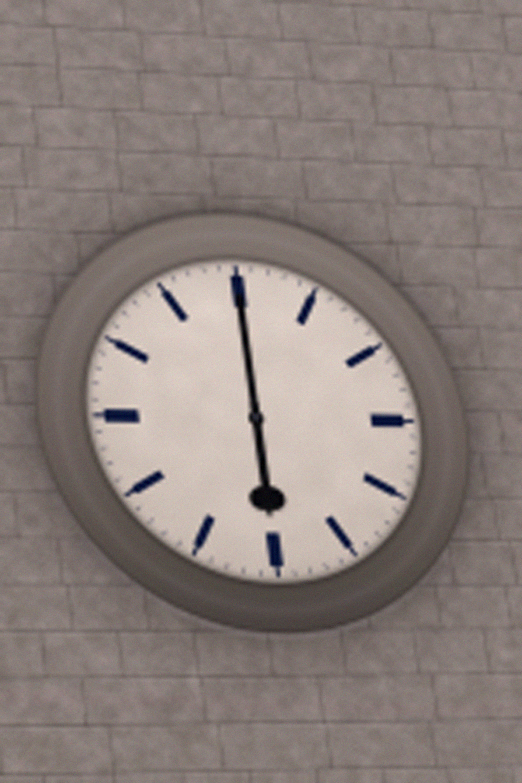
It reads 6,00
